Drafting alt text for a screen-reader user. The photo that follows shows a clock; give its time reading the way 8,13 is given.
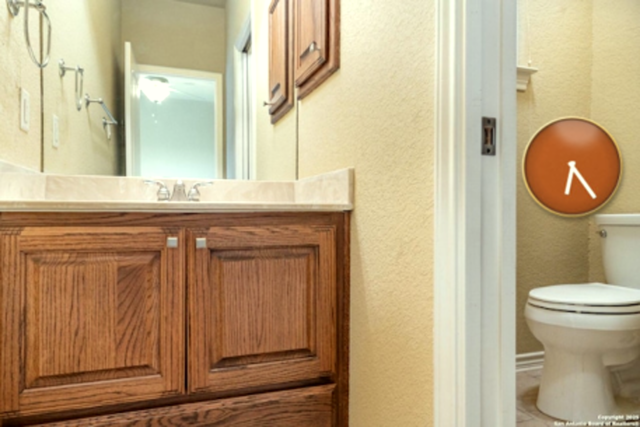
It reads 6,24
